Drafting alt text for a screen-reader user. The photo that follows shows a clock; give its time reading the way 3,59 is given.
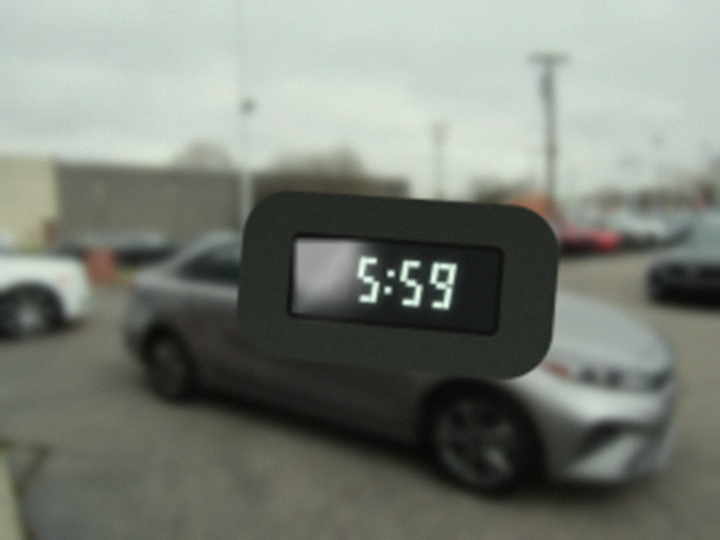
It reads 5,59
